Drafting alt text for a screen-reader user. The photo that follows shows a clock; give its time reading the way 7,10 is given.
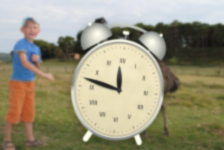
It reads 11,47
